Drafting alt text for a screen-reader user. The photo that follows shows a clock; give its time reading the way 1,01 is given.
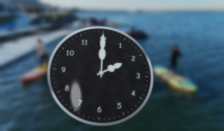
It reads 2,00
